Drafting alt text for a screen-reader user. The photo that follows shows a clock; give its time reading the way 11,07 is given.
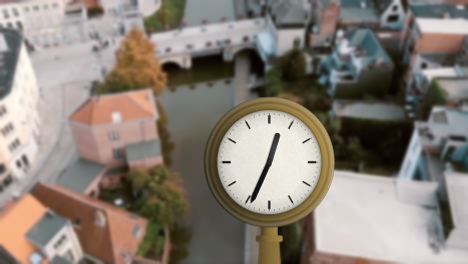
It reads 12,34
